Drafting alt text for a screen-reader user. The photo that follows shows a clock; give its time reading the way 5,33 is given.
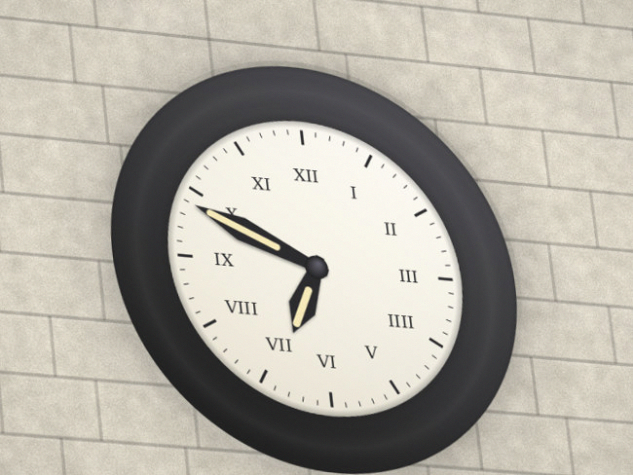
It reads 6,49
